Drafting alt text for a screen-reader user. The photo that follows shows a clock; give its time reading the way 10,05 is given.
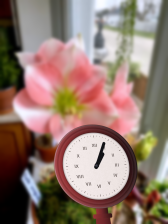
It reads 1,04
